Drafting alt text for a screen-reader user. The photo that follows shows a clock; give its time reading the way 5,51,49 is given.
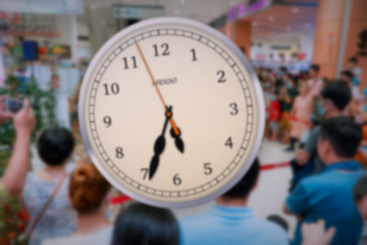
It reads 5,33,57
